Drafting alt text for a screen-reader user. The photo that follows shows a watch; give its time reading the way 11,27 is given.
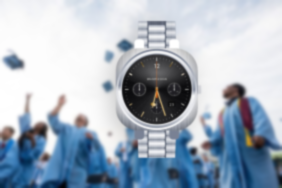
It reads 6,27
